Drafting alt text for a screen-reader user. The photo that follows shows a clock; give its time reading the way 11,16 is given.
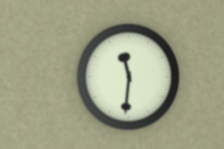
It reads 11,31
